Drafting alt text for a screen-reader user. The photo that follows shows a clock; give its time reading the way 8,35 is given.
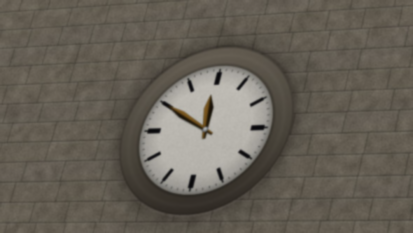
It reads 11,50
